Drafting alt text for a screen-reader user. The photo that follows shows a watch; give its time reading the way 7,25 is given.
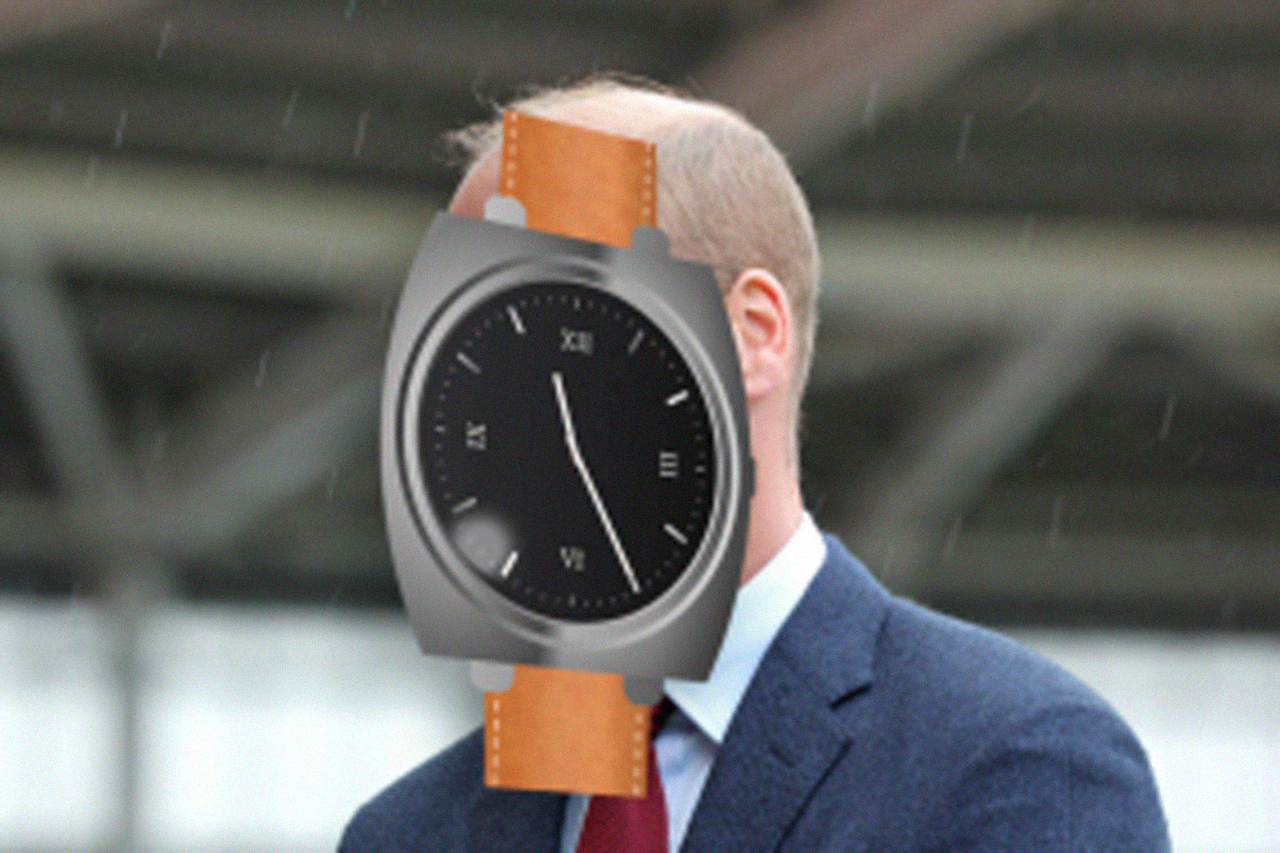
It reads 11,25
